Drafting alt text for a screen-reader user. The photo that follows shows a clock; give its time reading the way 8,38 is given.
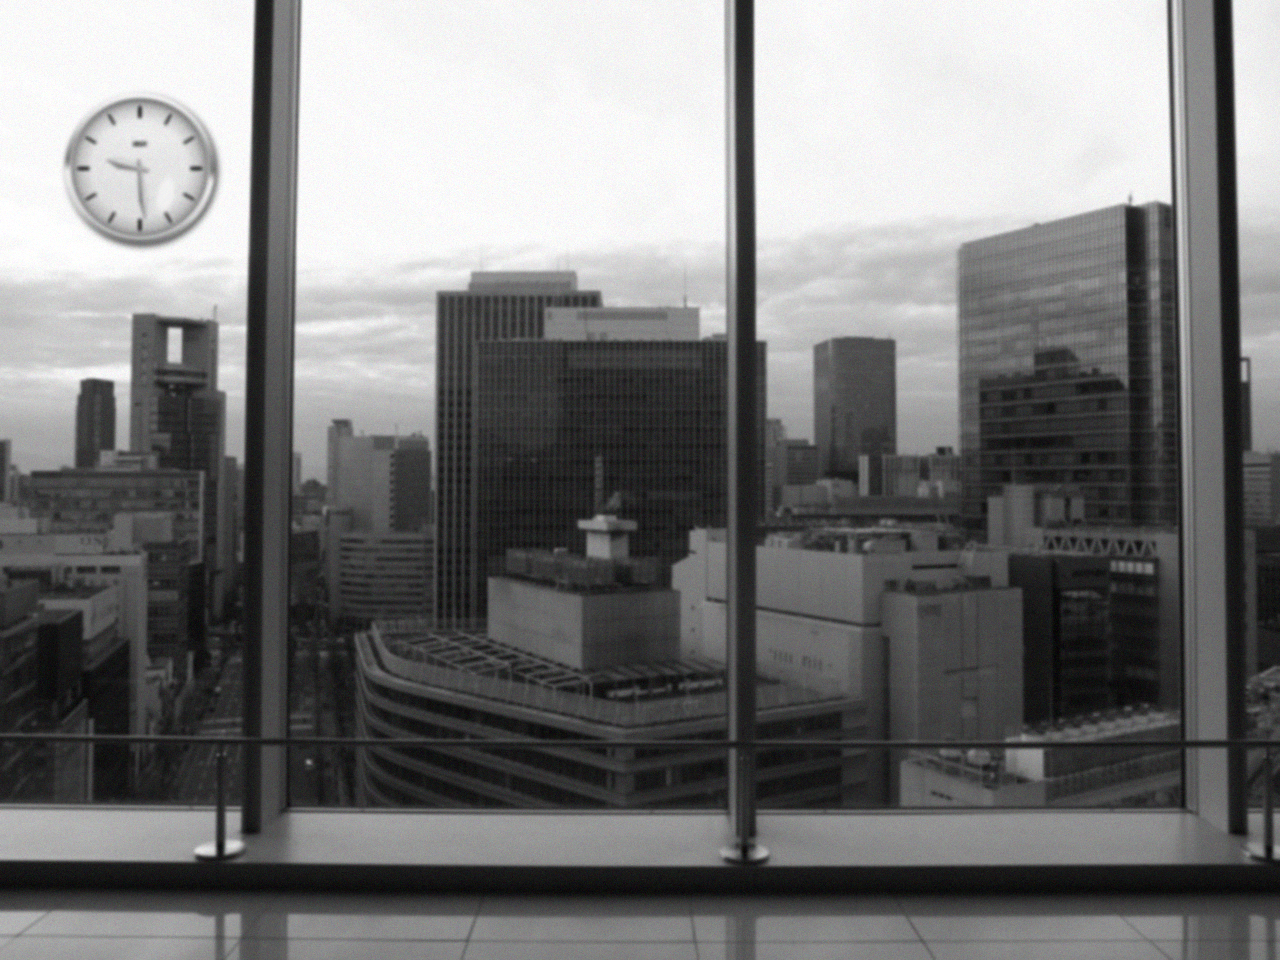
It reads 9,29
